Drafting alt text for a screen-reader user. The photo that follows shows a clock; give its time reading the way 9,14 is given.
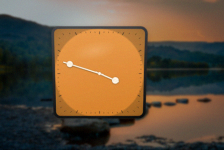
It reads 3,48
